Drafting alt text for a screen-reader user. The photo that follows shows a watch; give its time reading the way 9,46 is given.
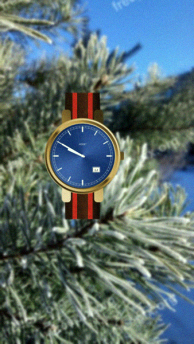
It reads 9,50
